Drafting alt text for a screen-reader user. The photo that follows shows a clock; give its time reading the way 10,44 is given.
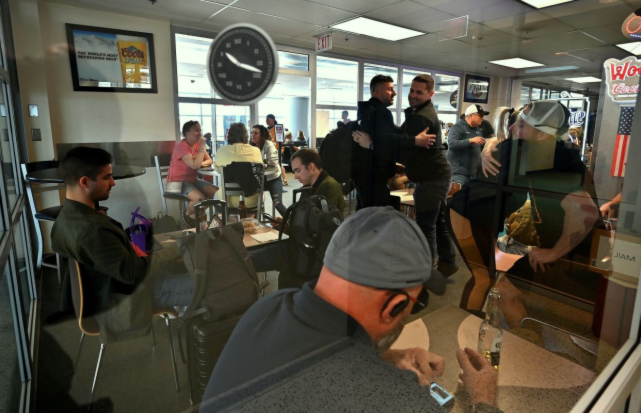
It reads 10,18
